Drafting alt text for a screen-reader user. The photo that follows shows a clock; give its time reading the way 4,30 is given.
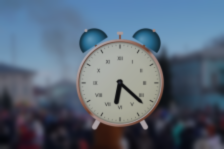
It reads 6,22
